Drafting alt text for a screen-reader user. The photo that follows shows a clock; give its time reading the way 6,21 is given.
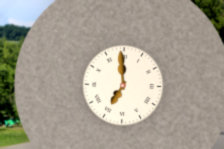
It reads 6,59
